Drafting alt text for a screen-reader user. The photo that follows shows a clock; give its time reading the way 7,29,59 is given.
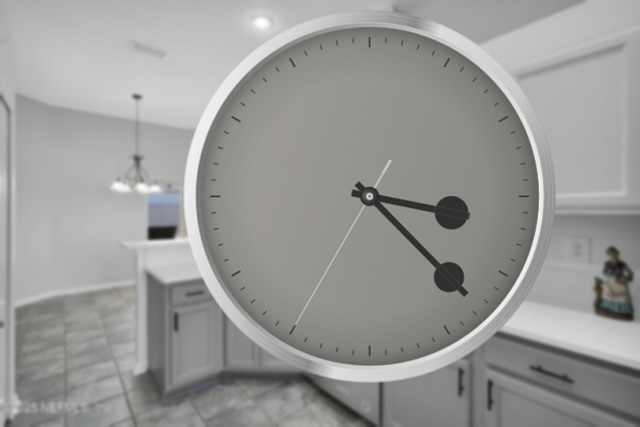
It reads 3,22,35
